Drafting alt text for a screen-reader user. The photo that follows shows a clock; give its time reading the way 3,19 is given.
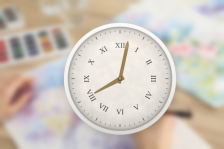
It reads 8,02
